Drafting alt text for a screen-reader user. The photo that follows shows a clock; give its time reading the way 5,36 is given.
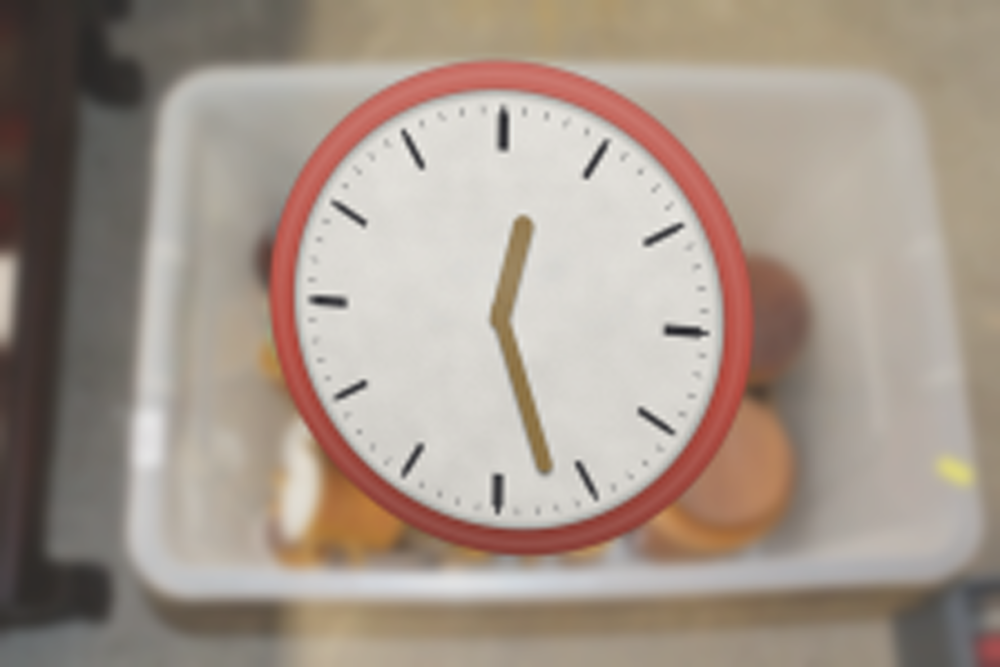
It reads 12,27
